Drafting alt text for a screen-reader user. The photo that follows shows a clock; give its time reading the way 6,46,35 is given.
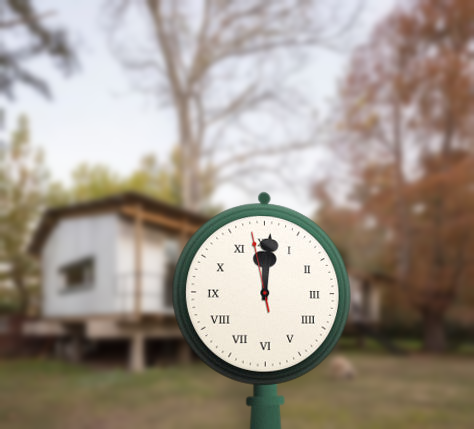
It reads 12,00,58
